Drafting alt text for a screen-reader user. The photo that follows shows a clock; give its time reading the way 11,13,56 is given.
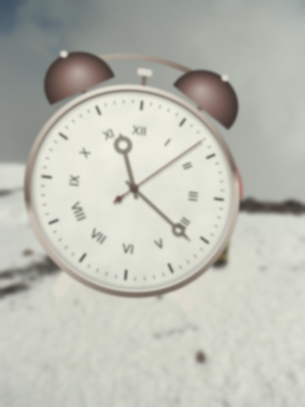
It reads 11,21,08
